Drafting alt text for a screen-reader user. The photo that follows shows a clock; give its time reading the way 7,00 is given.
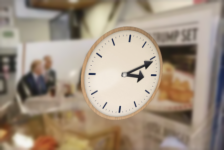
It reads 3,11
